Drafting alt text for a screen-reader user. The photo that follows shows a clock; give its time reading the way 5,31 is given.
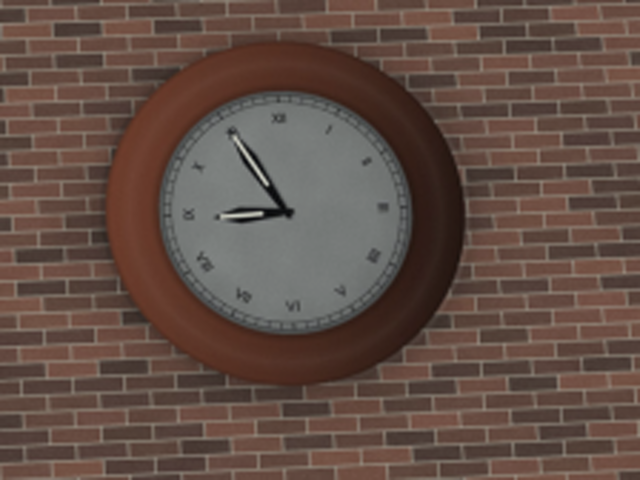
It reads 8,55
